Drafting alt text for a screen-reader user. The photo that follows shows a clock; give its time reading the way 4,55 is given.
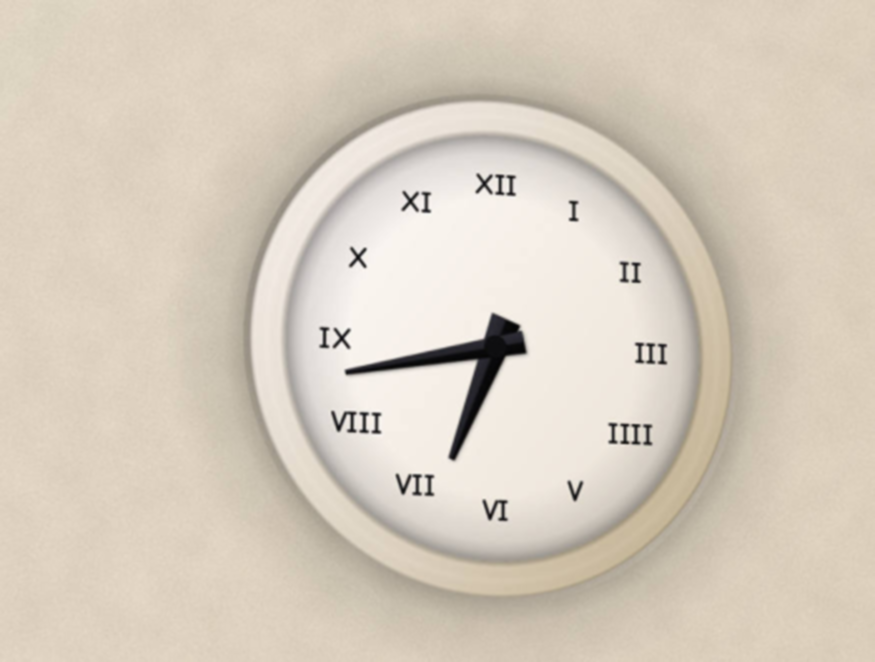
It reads 6,43
